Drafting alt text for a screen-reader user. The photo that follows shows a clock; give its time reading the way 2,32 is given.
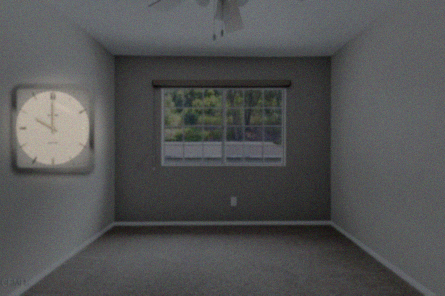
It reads 10,00
